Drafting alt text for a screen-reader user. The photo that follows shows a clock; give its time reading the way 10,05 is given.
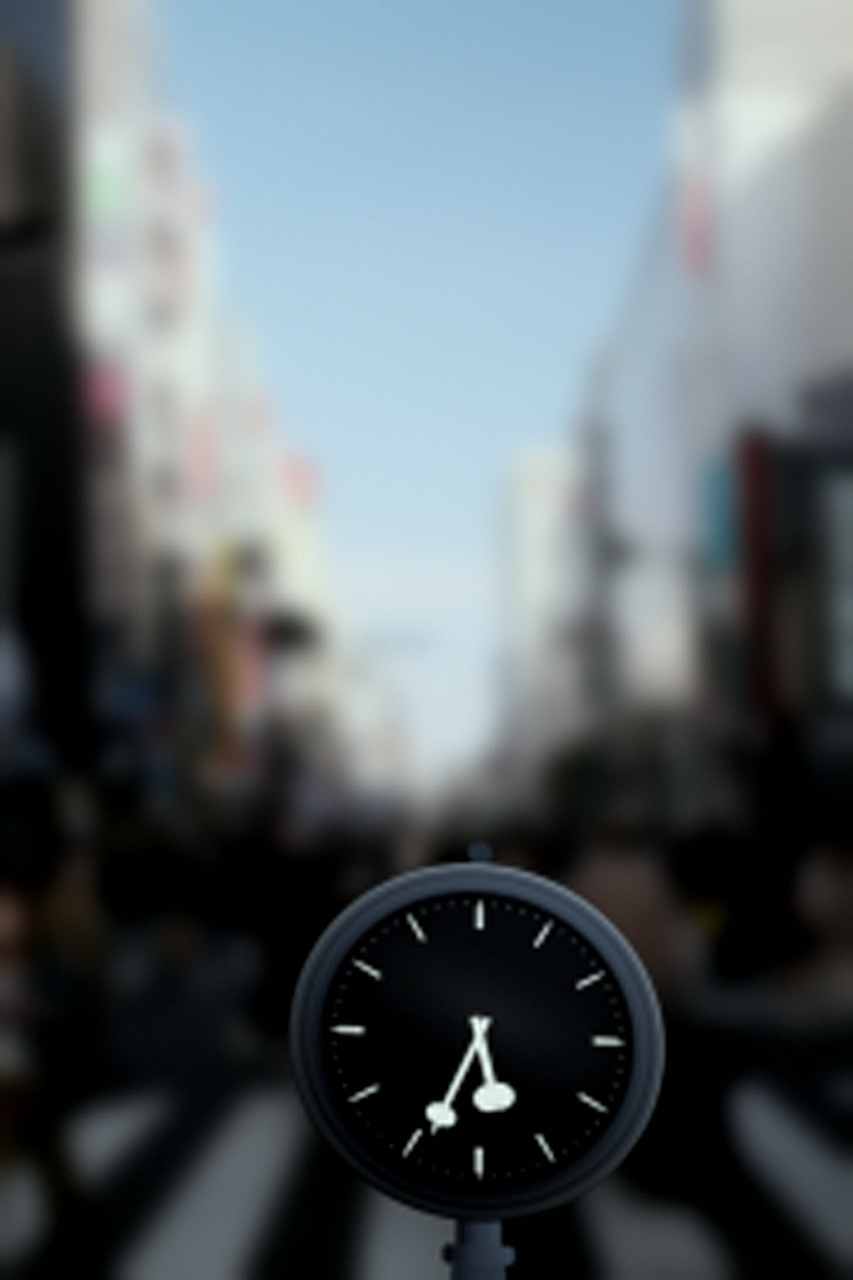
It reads 5,34
